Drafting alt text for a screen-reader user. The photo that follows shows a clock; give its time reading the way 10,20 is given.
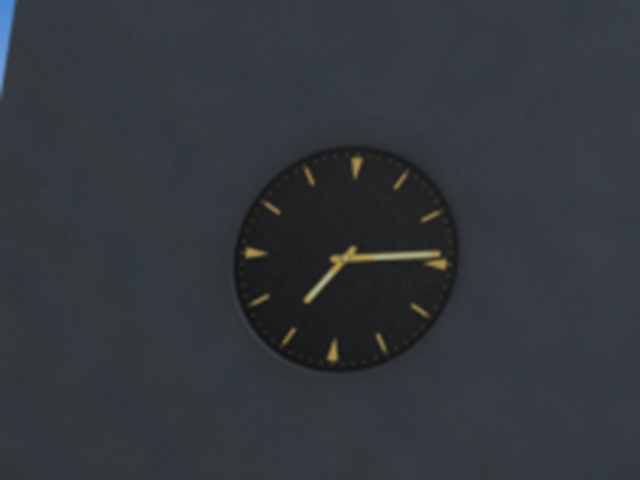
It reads 7,14
